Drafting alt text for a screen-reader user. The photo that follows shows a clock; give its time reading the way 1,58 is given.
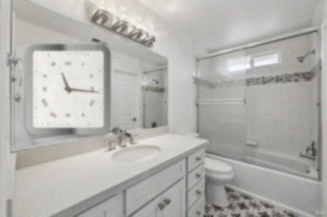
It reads 11,16
